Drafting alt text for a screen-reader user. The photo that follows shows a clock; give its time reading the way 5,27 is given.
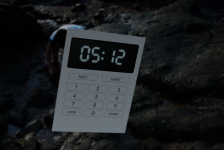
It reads 5,12
